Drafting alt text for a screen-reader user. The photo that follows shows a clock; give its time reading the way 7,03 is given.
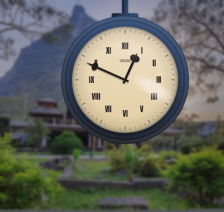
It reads 12,49
